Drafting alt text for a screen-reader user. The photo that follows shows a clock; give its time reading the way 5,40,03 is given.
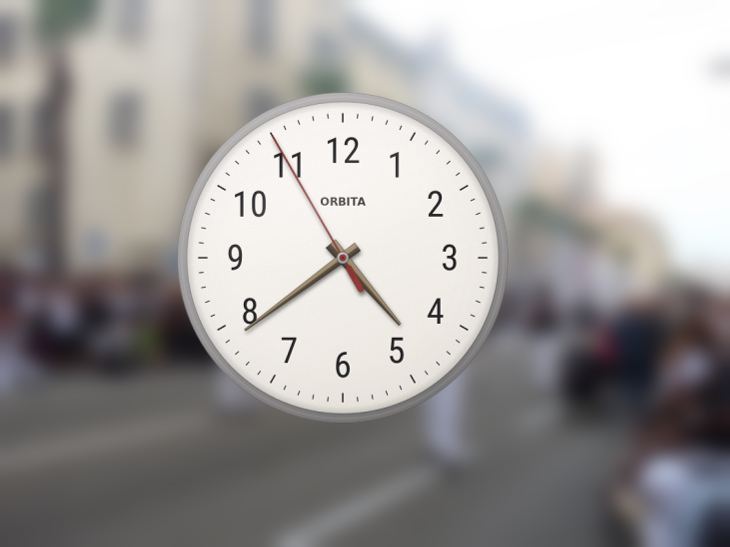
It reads 4,38,55
